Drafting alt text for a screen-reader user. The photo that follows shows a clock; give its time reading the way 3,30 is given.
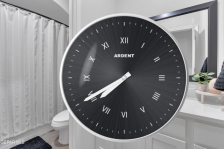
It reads 7,40
